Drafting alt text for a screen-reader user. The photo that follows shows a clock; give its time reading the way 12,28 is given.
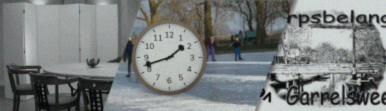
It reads 1,42
